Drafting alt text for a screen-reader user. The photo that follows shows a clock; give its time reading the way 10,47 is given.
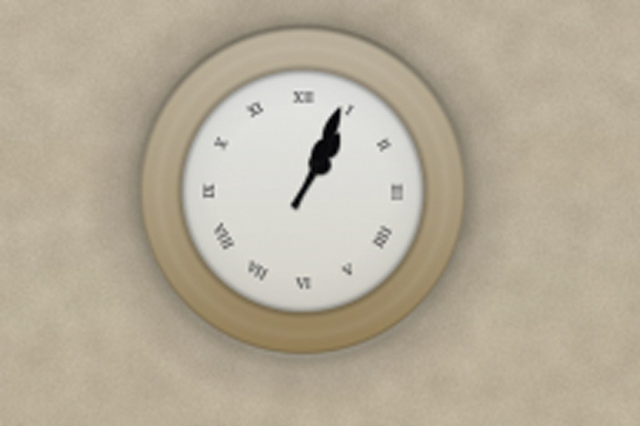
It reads 1,04
